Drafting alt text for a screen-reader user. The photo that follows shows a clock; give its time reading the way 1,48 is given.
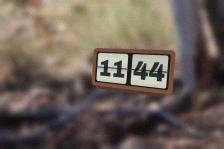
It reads 11,44
